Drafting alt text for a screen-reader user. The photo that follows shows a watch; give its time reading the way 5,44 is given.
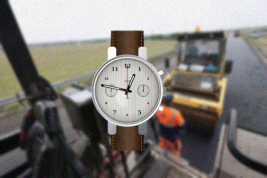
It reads 12,47
